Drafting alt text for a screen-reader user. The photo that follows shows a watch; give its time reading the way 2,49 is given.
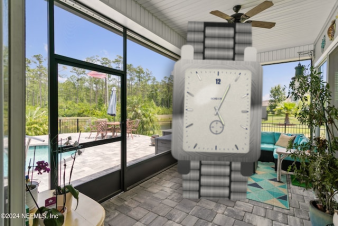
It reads 5,04
